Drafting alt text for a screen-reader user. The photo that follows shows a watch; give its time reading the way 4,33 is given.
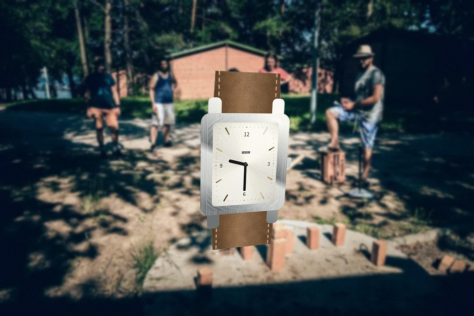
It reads 9,30
